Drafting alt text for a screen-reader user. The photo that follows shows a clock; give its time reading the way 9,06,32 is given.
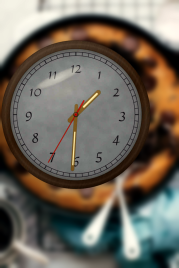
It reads 1,30,35
